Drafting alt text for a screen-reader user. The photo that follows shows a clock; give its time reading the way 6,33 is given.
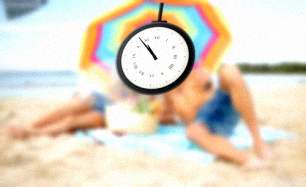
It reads 10,53
